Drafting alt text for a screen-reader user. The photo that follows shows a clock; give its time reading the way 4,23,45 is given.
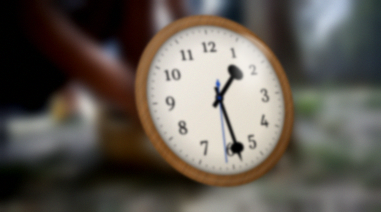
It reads 1,28,31
